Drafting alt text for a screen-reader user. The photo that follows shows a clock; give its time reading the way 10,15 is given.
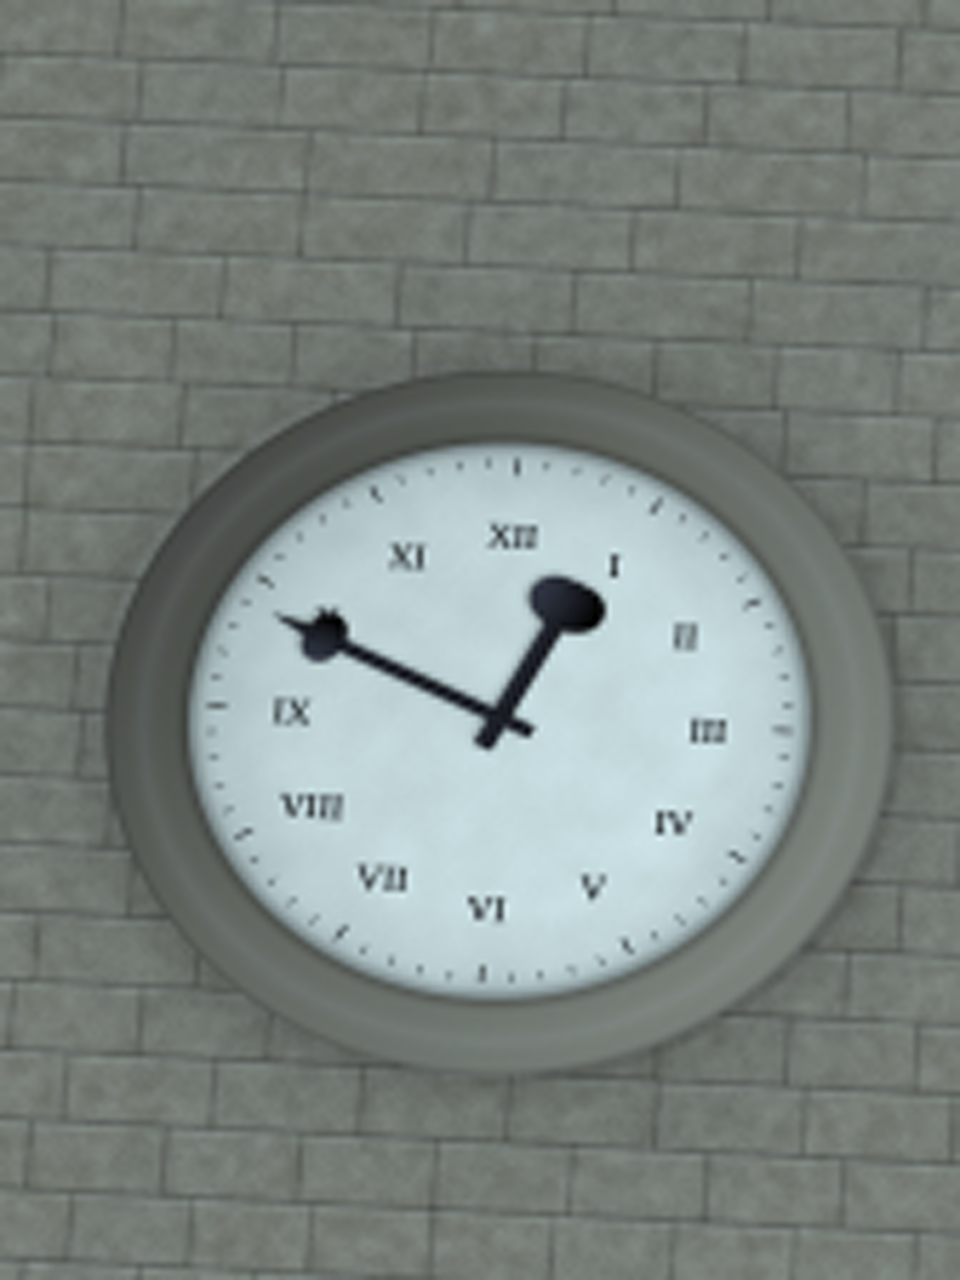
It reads 12,49
